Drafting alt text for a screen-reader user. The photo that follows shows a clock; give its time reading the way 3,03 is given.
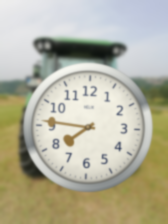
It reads 7,46
